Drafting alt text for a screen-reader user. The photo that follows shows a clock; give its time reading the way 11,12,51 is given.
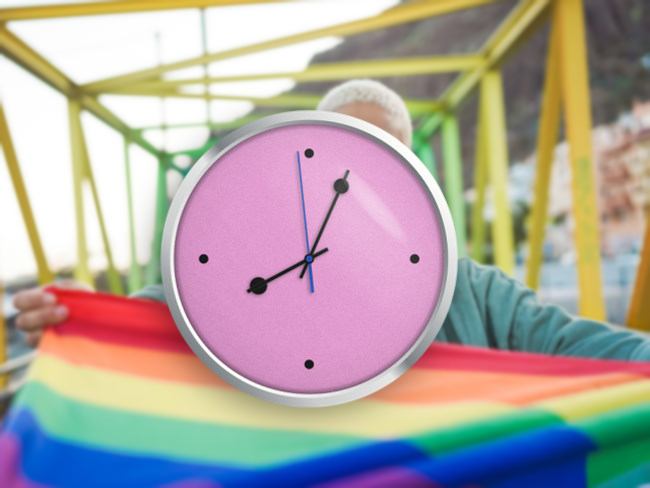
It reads 8,03,59
